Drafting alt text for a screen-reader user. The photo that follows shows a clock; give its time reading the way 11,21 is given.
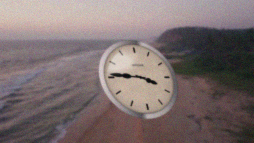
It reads 3,46
